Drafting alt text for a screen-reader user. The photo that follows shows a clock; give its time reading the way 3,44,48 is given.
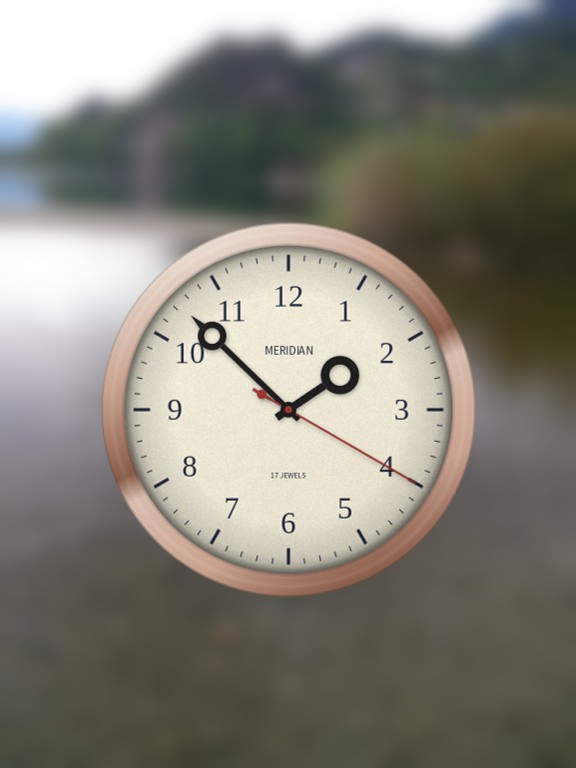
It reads 1,52,20
